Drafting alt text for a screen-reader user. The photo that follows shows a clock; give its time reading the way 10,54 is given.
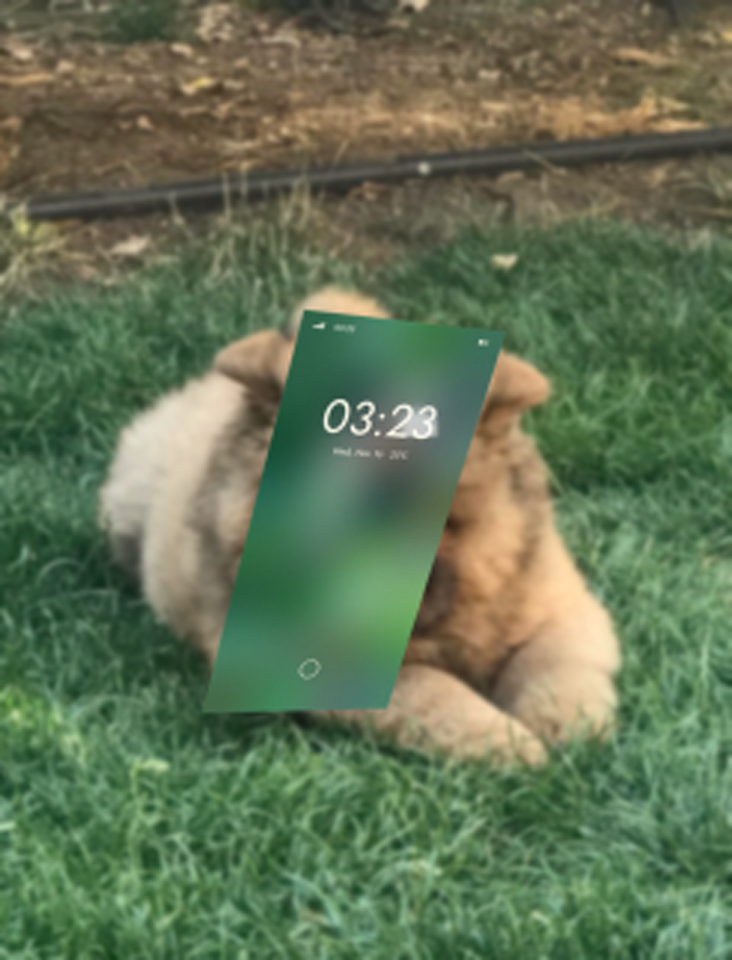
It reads 3,23
